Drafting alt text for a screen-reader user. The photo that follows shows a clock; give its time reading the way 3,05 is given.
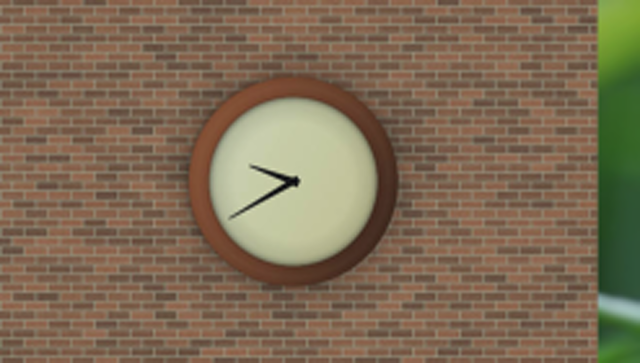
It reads 9,40
